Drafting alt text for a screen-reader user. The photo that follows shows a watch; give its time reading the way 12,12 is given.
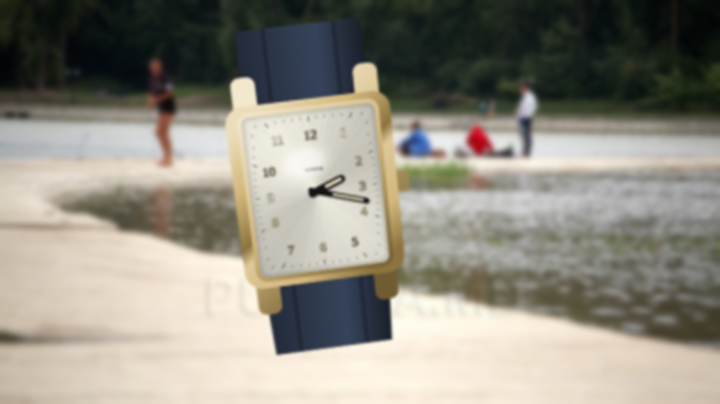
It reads 2,18
